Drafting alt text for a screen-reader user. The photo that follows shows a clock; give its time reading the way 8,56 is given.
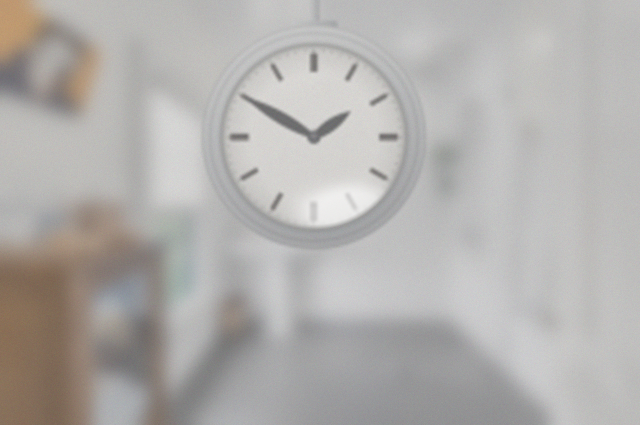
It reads 1,50
